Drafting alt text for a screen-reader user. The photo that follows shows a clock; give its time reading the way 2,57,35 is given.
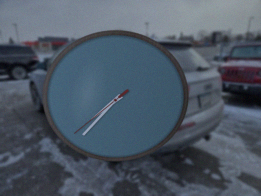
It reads 7,36,38
